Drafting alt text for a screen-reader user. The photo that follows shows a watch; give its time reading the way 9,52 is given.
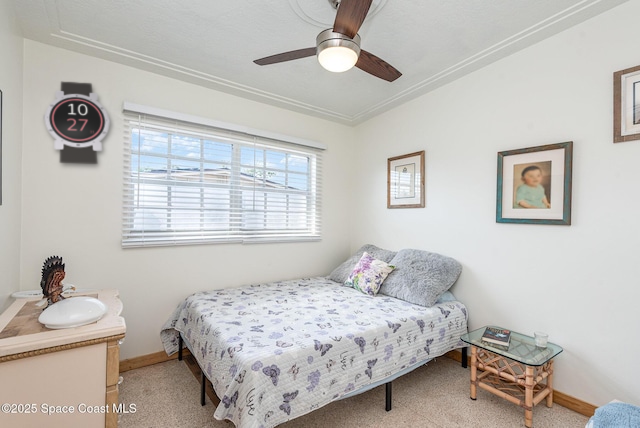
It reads 10,27
